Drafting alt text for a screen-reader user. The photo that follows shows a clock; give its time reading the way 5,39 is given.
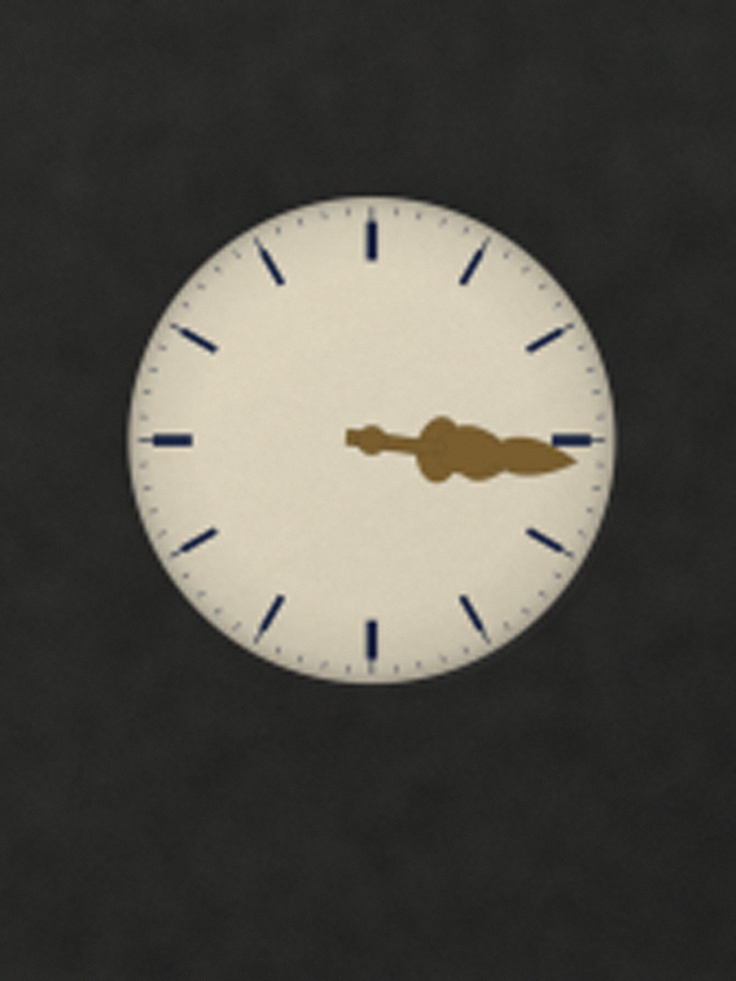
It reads 3,16
